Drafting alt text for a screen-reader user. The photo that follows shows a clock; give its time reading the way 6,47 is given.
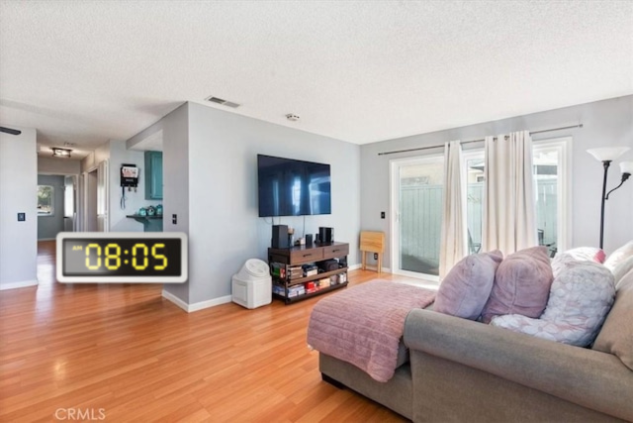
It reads 8,05
